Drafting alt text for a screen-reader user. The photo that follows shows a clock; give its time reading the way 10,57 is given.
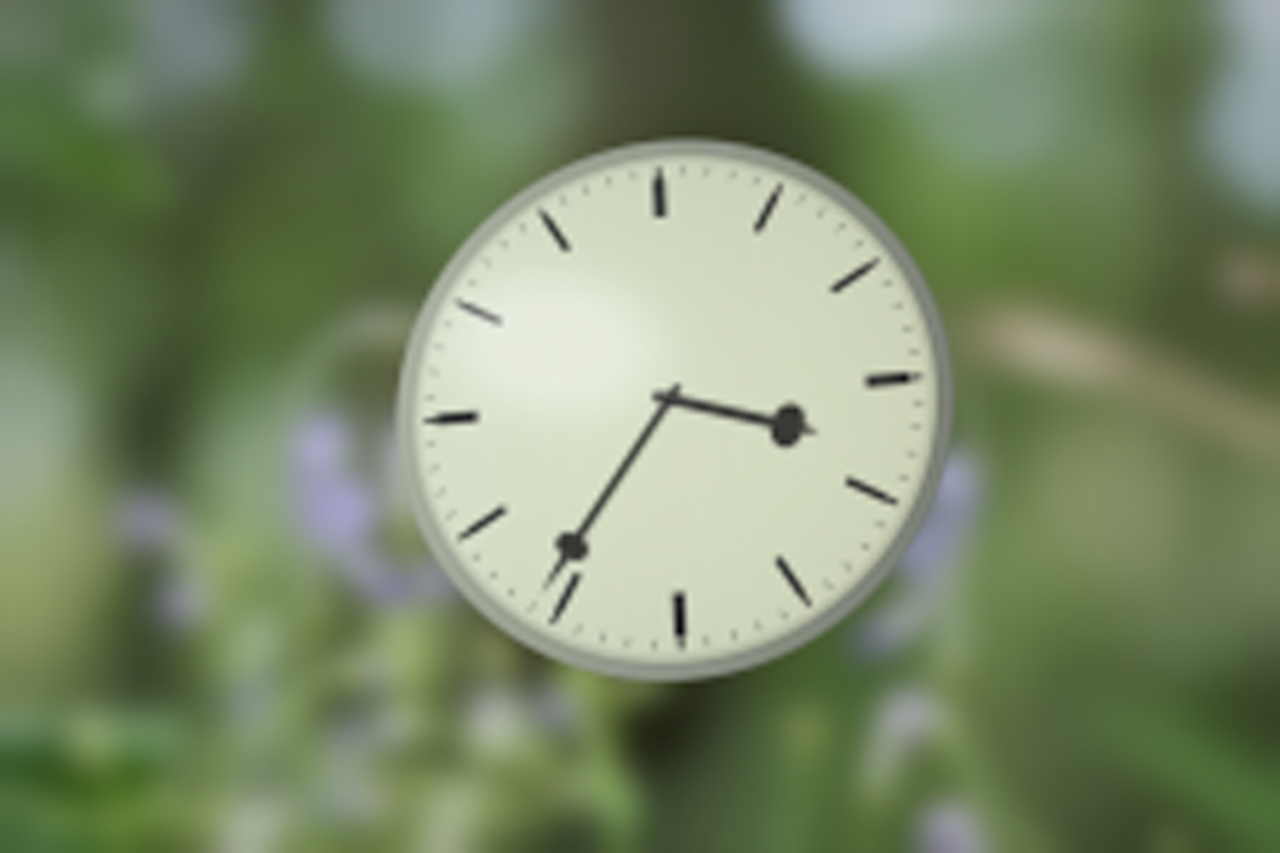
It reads 3,36
